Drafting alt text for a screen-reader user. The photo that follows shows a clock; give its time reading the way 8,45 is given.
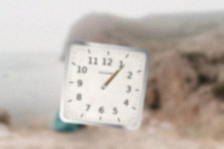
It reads 1,06
